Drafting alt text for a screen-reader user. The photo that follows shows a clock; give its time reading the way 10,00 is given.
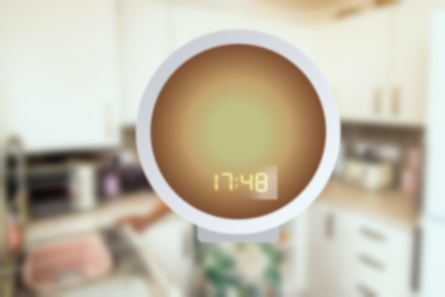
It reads 17,48
